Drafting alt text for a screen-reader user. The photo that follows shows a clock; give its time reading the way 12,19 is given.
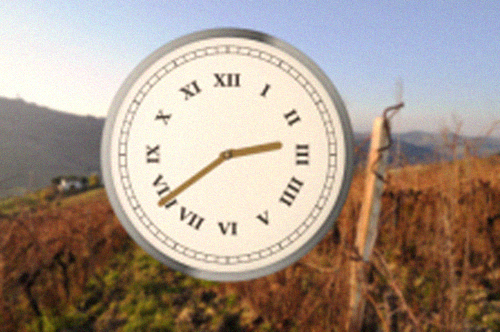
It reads 2,39
